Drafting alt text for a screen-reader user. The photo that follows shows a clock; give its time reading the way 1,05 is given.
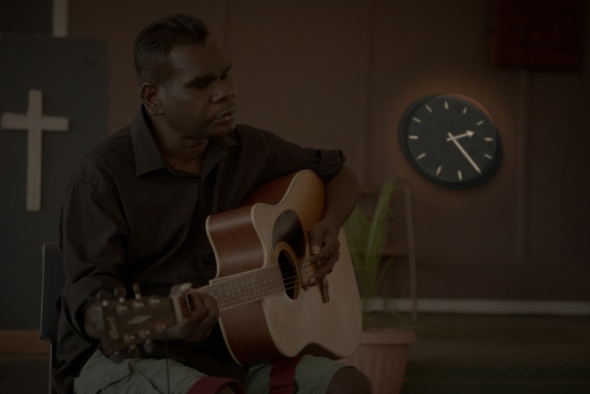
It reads 2,25
